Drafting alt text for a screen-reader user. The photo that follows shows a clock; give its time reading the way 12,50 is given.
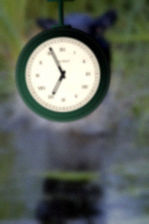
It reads 6,56
